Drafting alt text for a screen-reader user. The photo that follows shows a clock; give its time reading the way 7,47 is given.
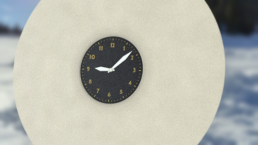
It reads 9,08
